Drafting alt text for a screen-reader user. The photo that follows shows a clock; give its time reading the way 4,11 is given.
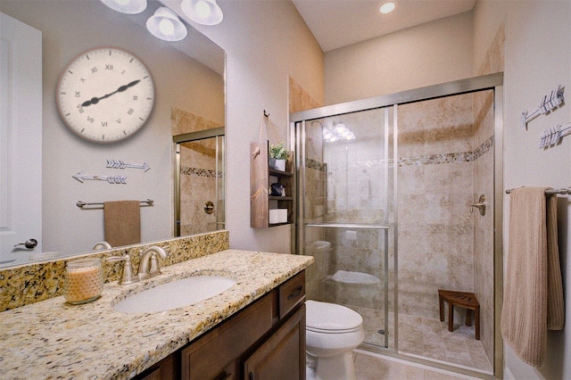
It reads 8,10
